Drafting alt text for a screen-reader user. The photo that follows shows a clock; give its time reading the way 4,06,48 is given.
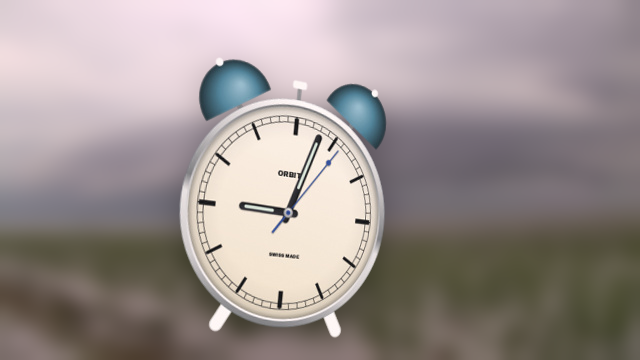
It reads 9,03,06
